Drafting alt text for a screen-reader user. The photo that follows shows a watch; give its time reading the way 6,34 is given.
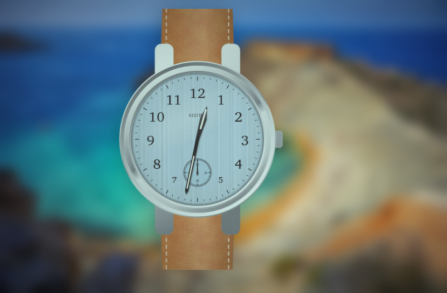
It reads 12,32
